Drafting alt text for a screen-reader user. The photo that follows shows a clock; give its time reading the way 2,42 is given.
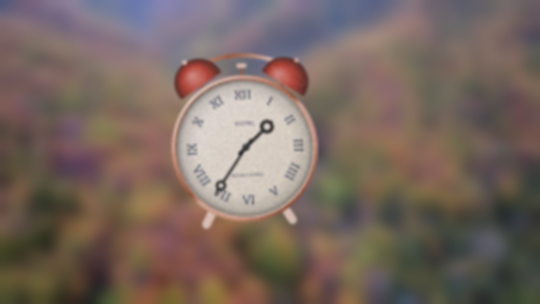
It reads 1,36
